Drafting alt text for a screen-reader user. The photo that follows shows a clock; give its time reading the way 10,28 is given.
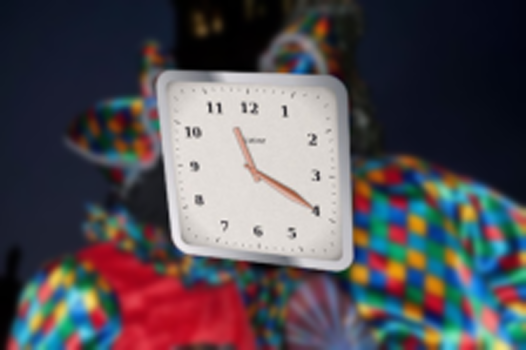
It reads 11,20
